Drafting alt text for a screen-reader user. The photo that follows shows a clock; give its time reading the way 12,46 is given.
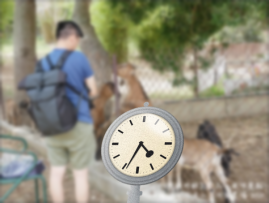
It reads 4,34
